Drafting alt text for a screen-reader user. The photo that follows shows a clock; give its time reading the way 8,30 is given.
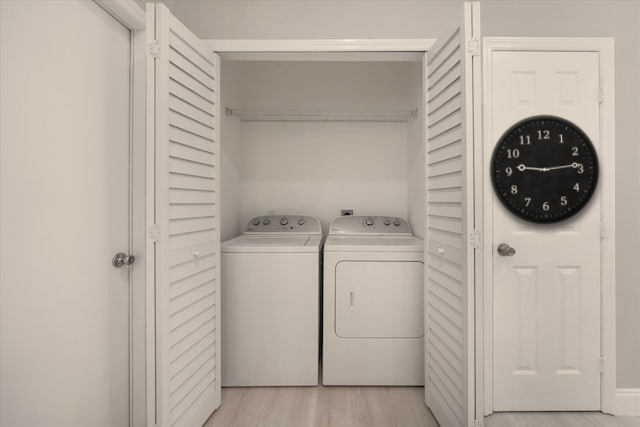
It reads 9,14
